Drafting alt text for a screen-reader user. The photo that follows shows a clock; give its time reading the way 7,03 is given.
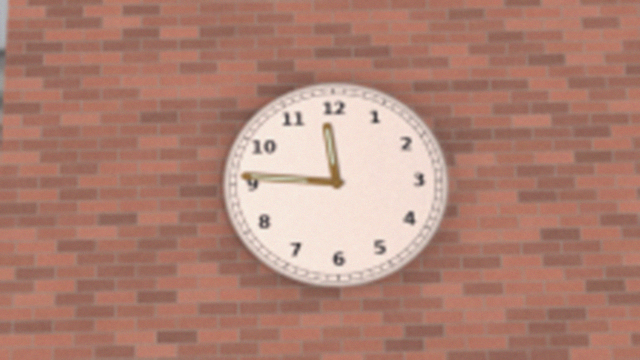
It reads 11,46
